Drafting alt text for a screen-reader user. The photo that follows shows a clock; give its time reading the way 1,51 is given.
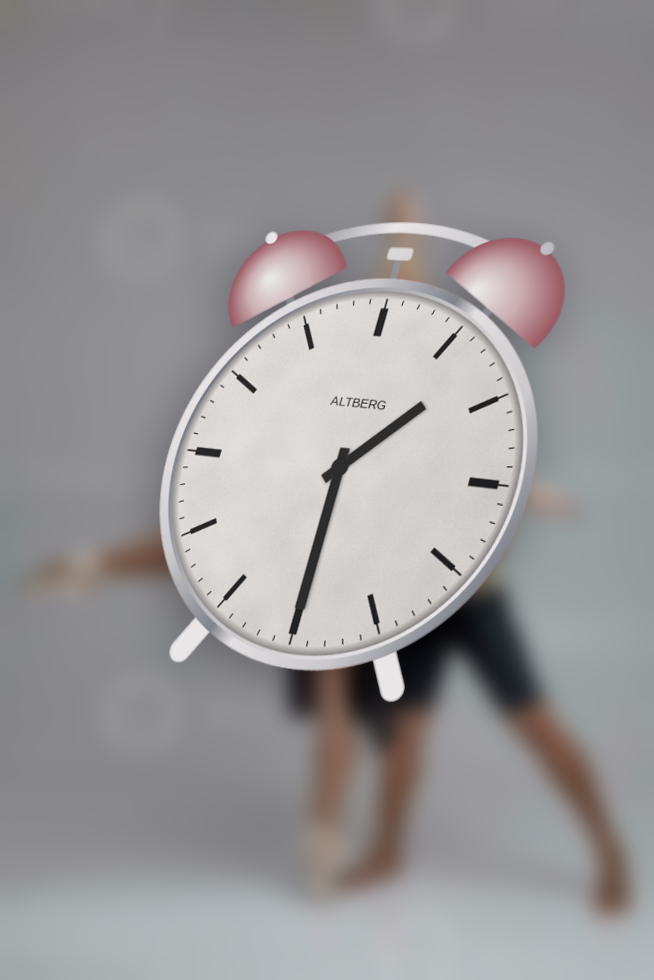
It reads 1,30
